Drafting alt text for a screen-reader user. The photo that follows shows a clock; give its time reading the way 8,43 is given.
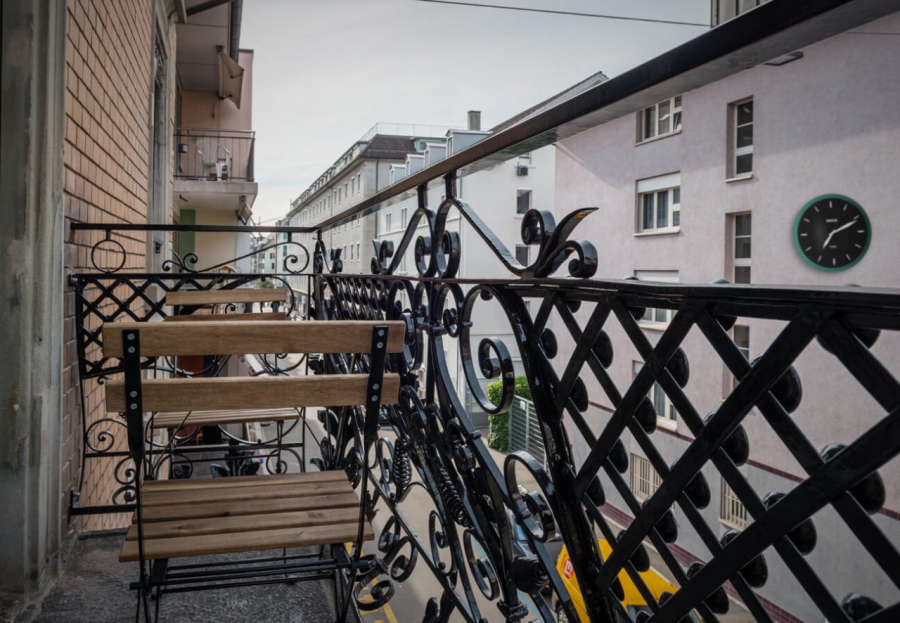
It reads 7,11
